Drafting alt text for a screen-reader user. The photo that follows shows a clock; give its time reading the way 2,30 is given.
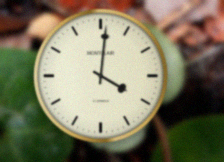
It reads 4,01
